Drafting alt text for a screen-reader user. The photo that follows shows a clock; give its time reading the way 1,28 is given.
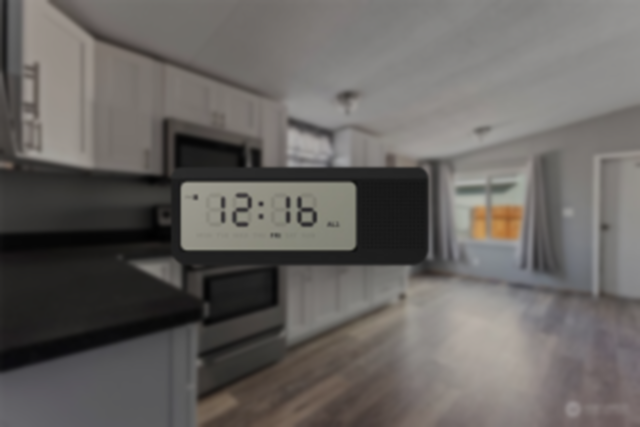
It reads 12,16
